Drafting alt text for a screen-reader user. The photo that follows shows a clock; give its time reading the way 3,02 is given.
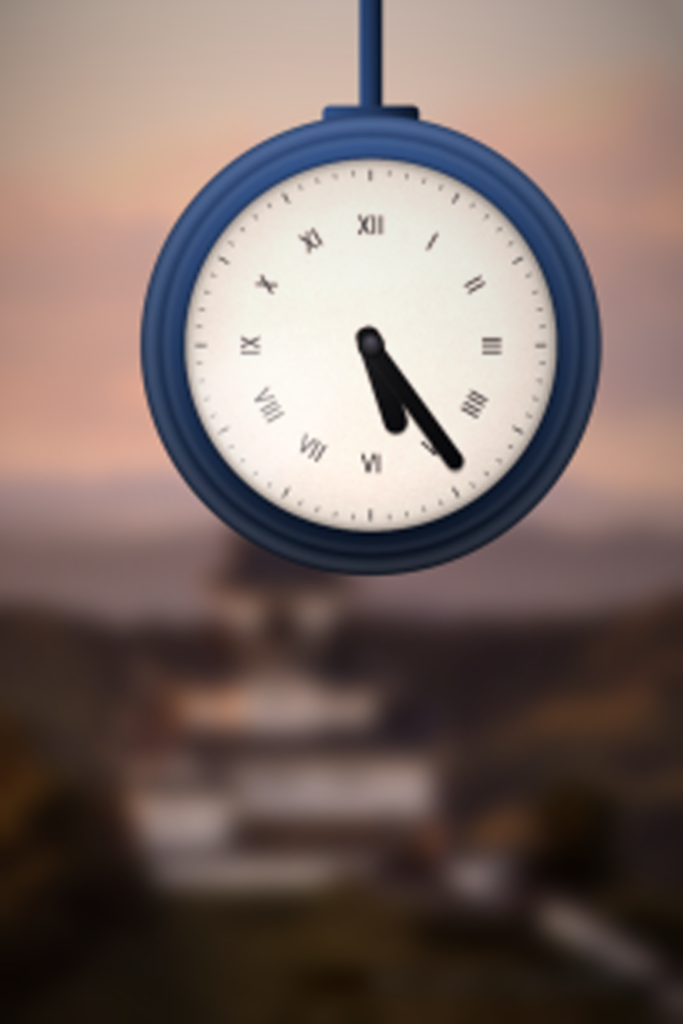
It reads 5,24
